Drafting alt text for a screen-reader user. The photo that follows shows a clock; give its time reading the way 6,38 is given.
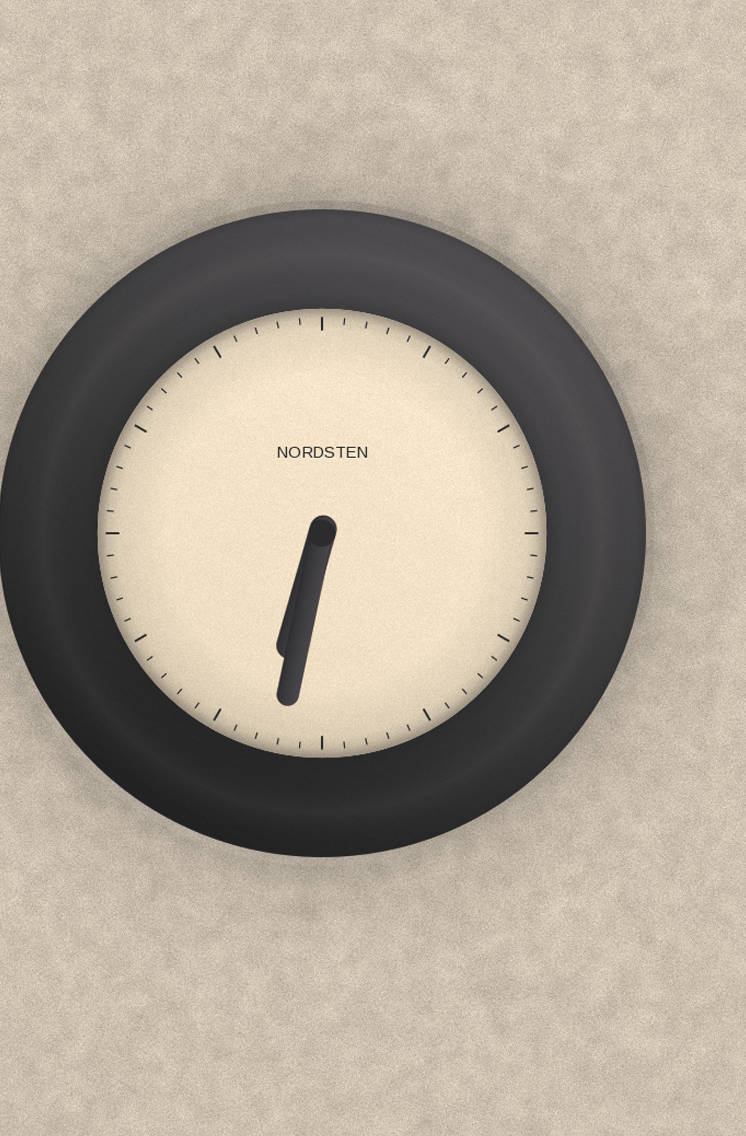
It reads 6,32
